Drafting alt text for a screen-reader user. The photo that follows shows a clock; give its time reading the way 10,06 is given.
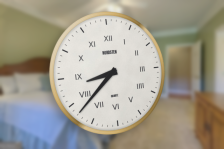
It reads 8,38
